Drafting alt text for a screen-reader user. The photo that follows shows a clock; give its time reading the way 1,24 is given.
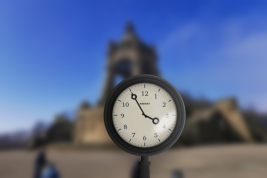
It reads 3,55
